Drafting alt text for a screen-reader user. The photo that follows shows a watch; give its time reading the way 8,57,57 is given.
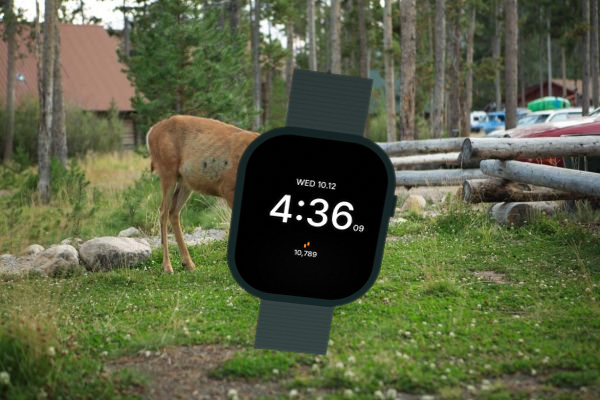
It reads 4,36,09
